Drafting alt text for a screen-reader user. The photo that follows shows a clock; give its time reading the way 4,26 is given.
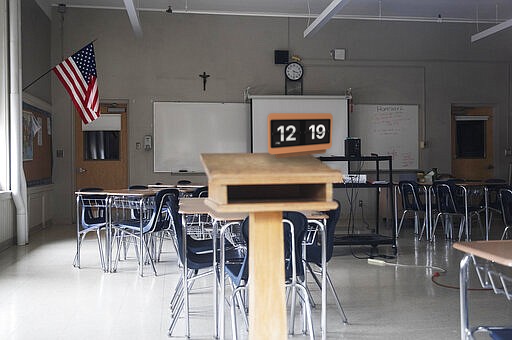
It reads 12,19
